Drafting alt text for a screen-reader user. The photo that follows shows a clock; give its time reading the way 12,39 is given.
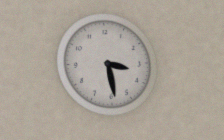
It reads 3,29
